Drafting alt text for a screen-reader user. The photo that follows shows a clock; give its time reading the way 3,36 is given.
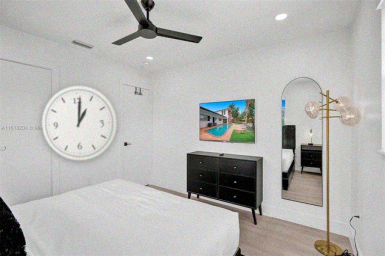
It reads 1,01
